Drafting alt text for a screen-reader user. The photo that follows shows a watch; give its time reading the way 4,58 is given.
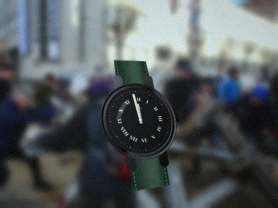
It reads 11,59
